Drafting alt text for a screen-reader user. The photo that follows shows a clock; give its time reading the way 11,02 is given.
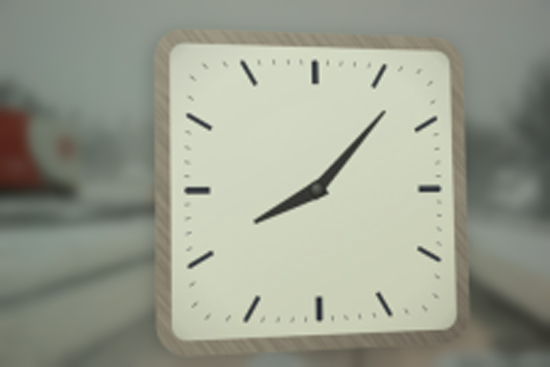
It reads 8,07
